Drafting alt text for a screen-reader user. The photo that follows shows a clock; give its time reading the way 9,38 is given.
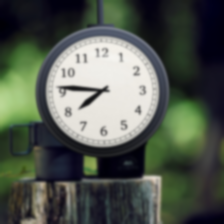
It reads 7,46
